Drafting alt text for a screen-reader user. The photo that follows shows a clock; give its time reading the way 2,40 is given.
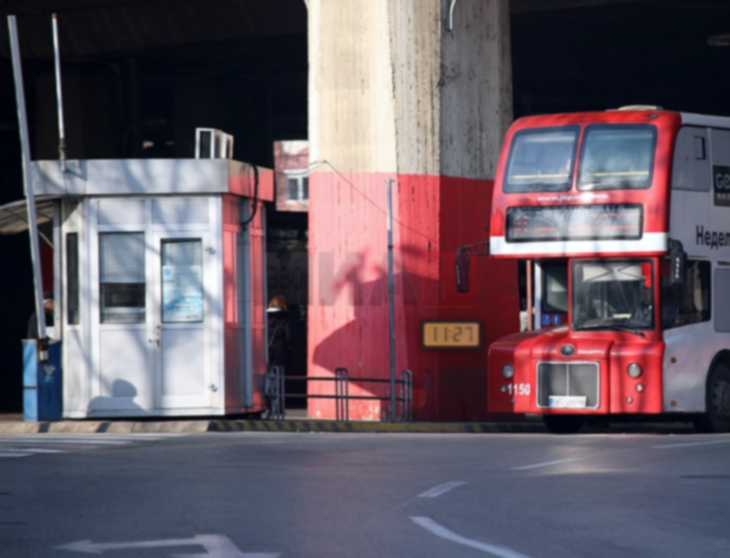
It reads 11,27
